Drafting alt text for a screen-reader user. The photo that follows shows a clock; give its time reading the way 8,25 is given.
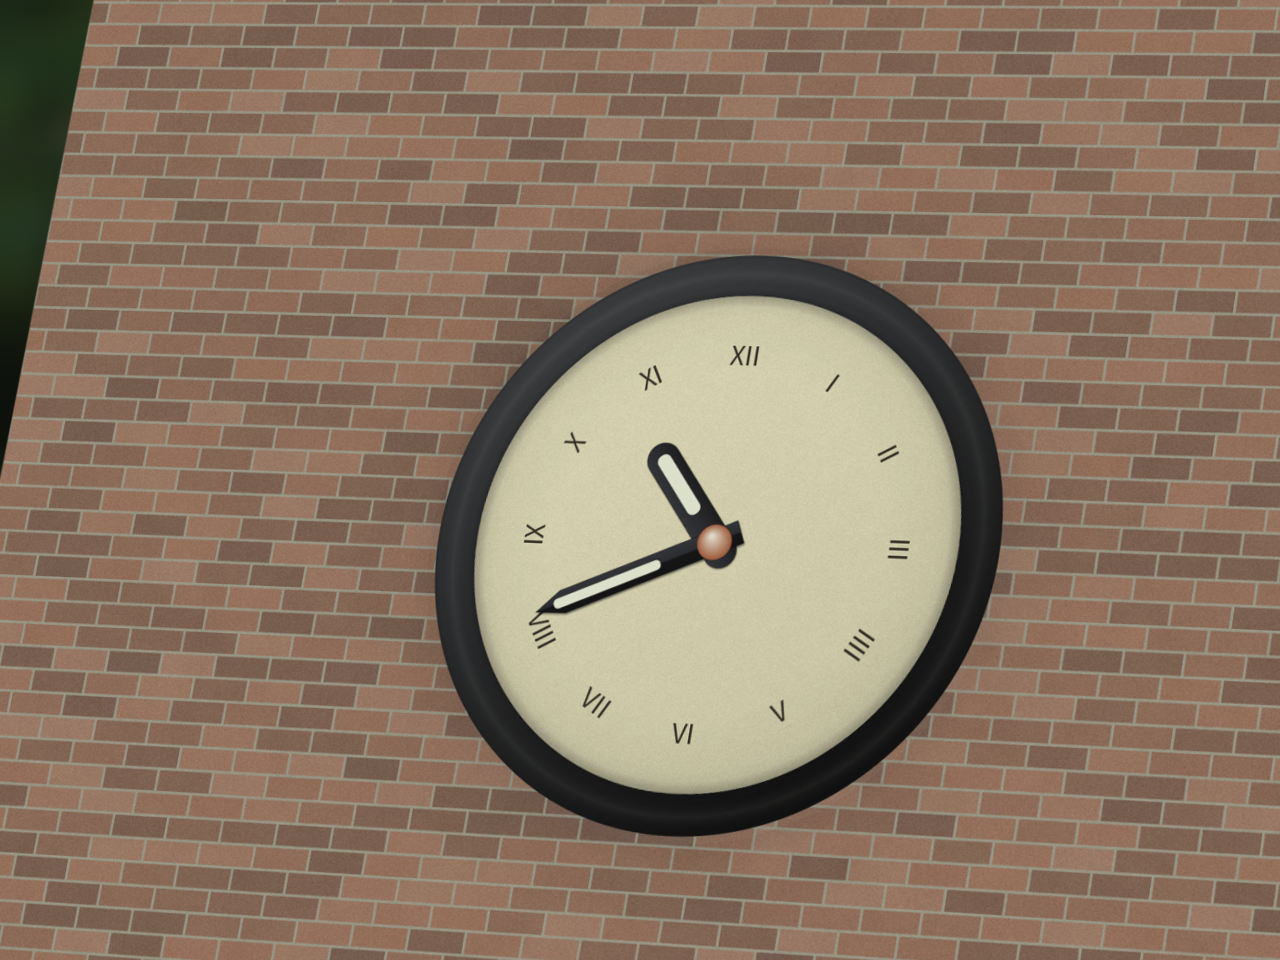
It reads 10,41
